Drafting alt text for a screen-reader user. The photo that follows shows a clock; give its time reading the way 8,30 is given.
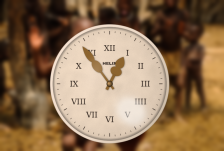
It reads 12,54
